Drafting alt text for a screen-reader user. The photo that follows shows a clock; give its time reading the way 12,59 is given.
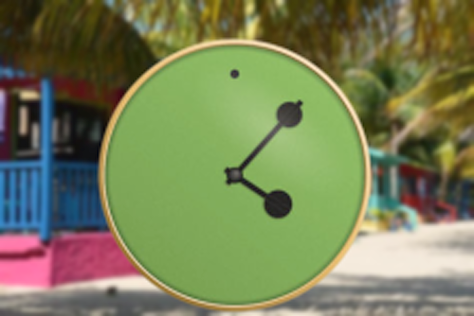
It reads 4,07
